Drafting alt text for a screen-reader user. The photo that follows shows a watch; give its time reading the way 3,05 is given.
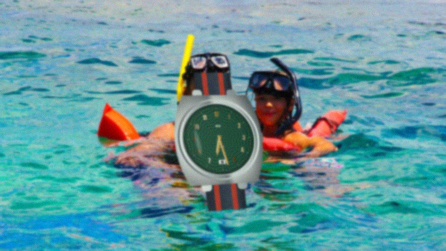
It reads 6,28
